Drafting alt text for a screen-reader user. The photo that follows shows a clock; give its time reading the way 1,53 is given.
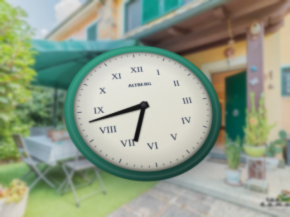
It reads 6,43
